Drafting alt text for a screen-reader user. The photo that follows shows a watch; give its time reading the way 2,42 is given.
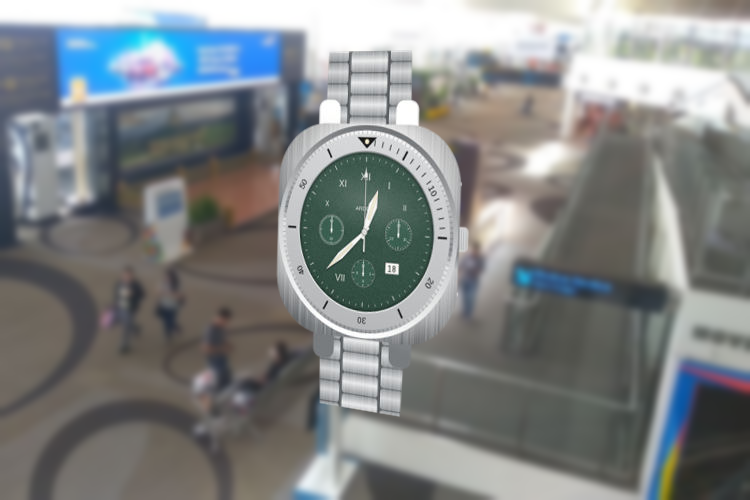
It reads 12,38
